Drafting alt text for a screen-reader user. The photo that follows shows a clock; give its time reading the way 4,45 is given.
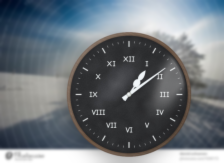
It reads 1,09
